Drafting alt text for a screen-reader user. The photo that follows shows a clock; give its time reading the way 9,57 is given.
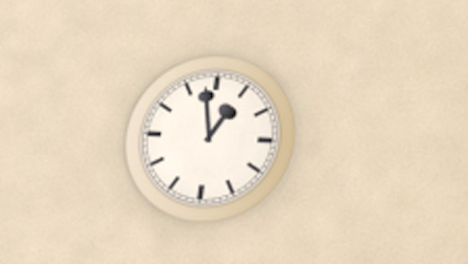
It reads 12,58
